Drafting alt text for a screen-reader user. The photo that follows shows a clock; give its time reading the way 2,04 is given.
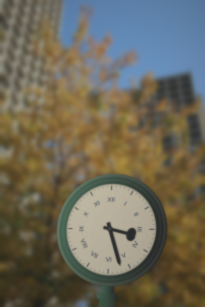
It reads 3,27
